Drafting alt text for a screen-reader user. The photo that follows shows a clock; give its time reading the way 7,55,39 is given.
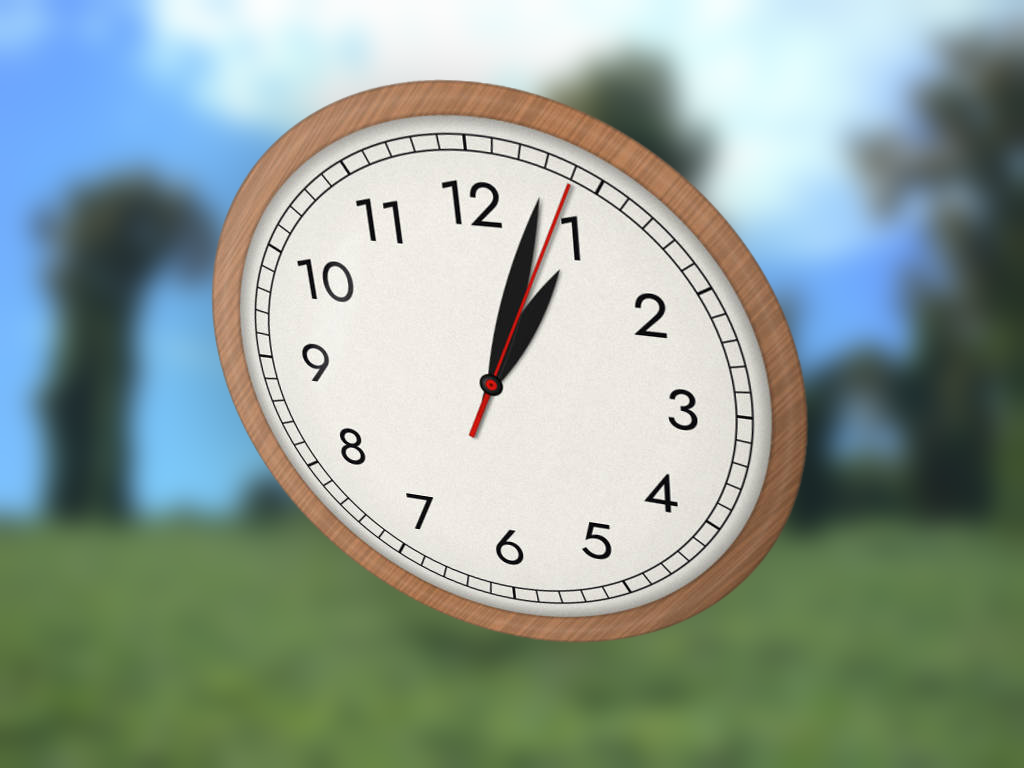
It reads 1,03,04
